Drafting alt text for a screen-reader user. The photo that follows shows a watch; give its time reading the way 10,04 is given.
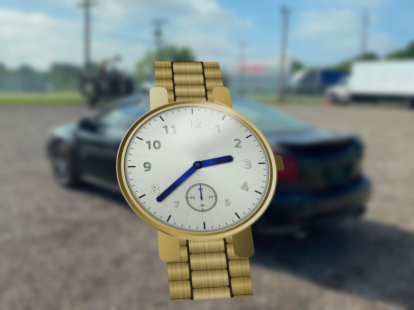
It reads 2,38
